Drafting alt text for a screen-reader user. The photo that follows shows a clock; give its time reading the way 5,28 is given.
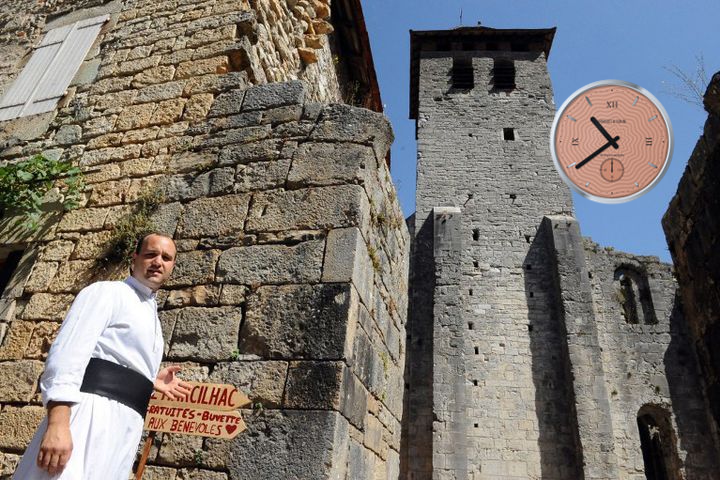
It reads 10,39
